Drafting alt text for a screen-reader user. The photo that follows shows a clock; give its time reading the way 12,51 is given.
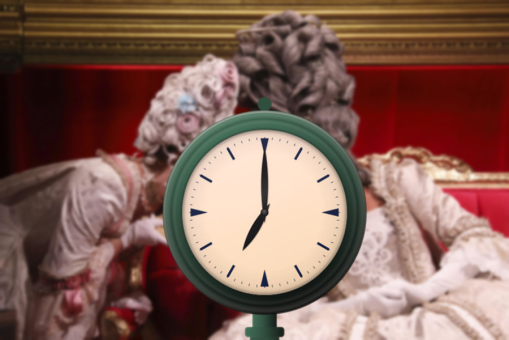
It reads 7,00
